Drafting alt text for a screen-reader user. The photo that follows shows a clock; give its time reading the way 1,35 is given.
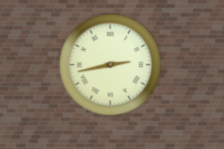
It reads 2,43
